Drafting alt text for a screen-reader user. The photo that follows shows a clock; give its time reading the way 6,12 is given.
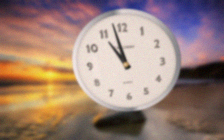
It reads 10,58
